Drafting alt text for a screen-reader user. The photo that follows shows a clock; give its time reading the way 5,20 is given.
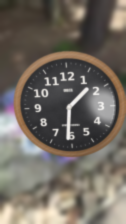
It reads 1,31
